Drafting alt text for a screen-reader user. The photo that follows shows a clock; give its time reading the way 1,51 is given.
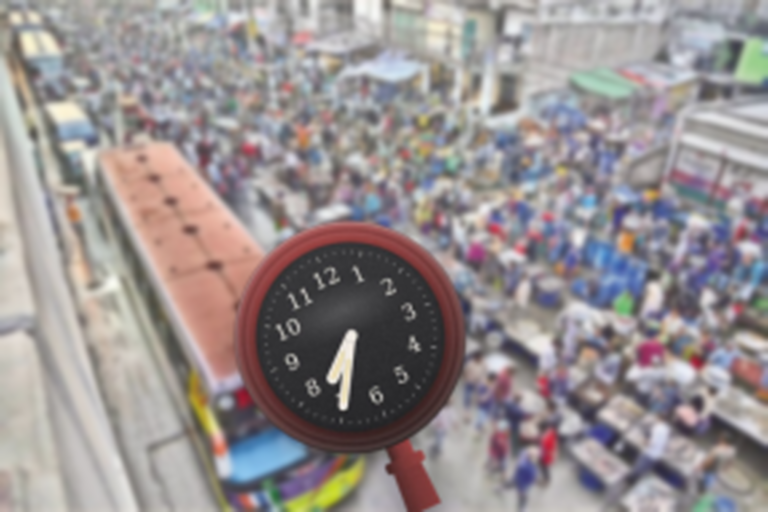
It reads 7,35
